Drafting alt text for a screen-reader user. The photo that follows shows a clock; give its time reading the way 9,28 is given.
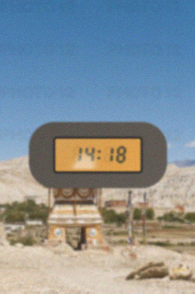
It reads 14,18
